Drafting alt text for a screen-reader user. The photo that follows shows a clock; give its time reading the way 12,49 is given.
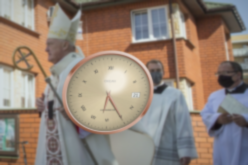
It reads 6,25
